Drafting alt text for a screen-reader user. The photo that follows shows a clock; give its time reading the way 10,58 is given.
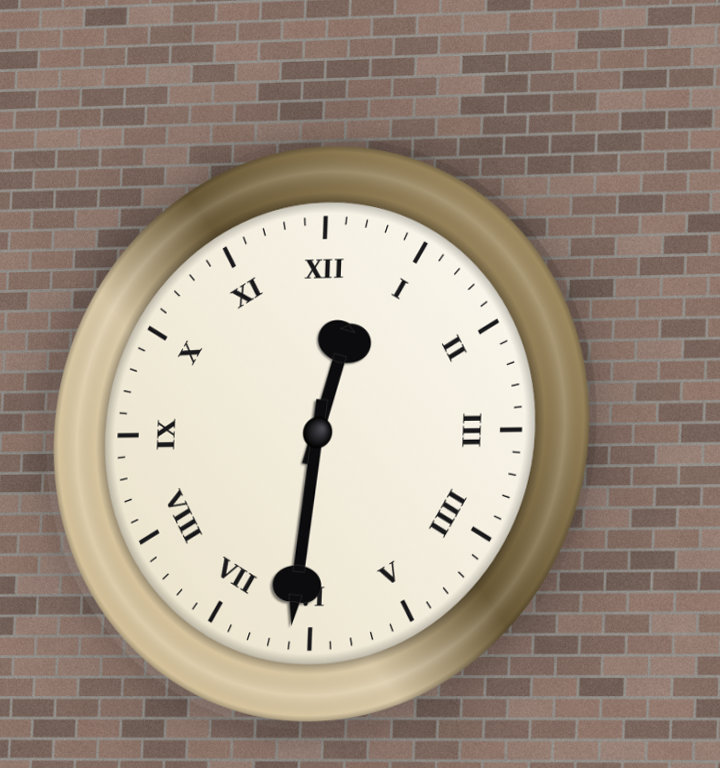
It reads 12,31
